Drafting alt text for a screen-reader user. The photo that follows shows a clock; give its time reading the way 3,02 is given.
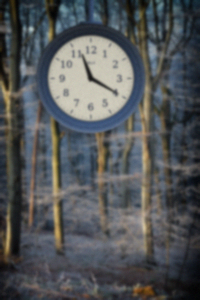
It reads 11,20
